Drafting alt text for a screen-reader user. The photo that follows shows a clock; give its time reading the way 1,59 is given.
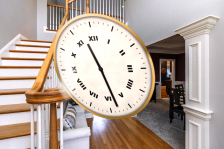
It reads 11,28
